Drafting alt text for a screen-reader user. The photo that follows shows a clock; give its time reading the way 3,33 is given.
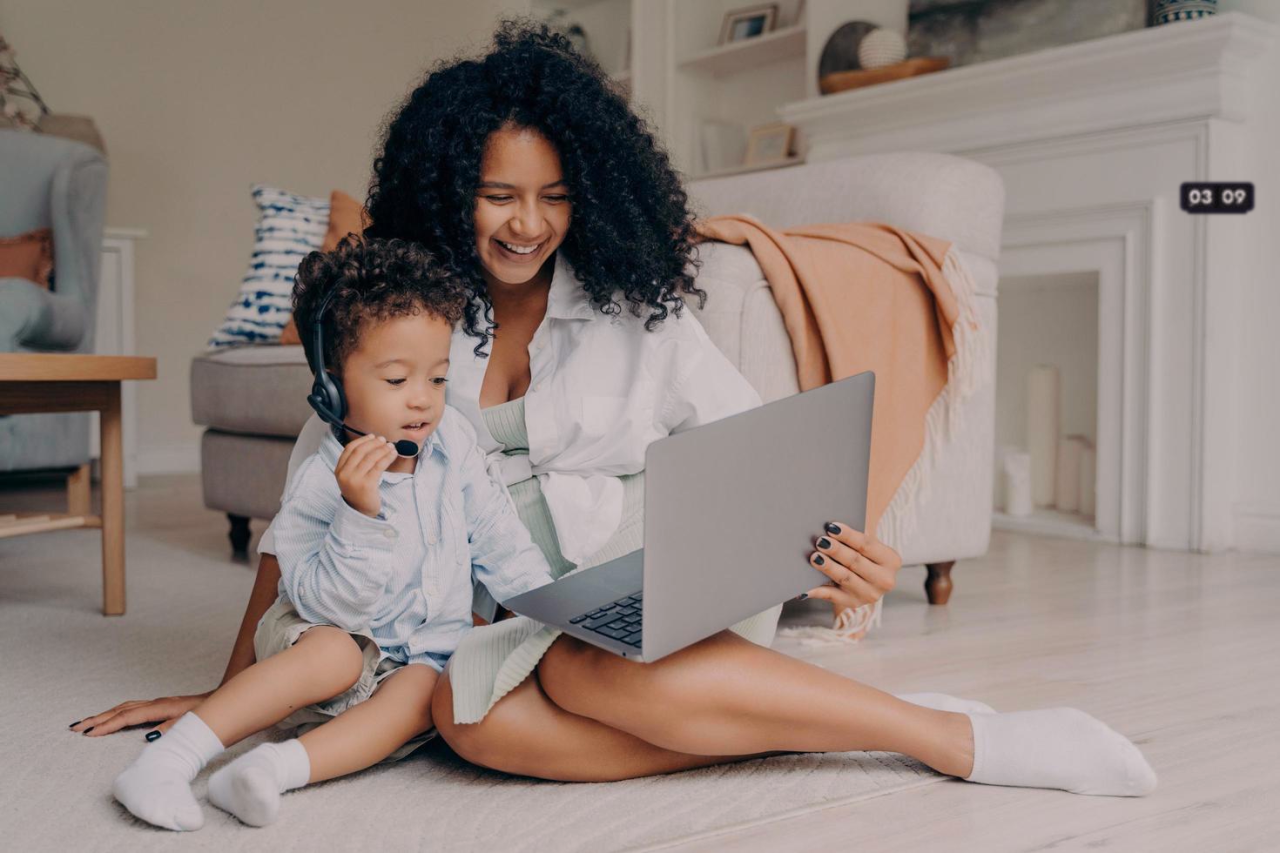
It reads 3,09
